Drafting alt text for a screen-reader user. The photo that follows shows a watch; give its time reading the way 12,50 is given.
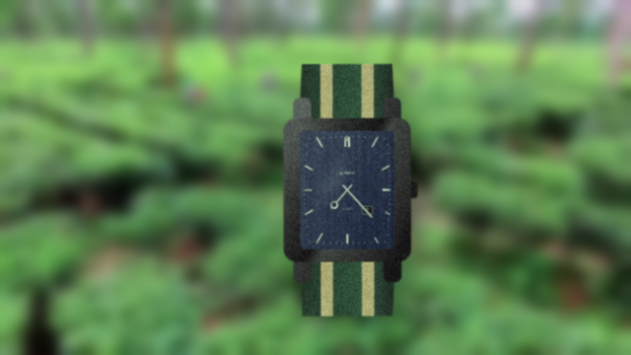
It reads 7,23
